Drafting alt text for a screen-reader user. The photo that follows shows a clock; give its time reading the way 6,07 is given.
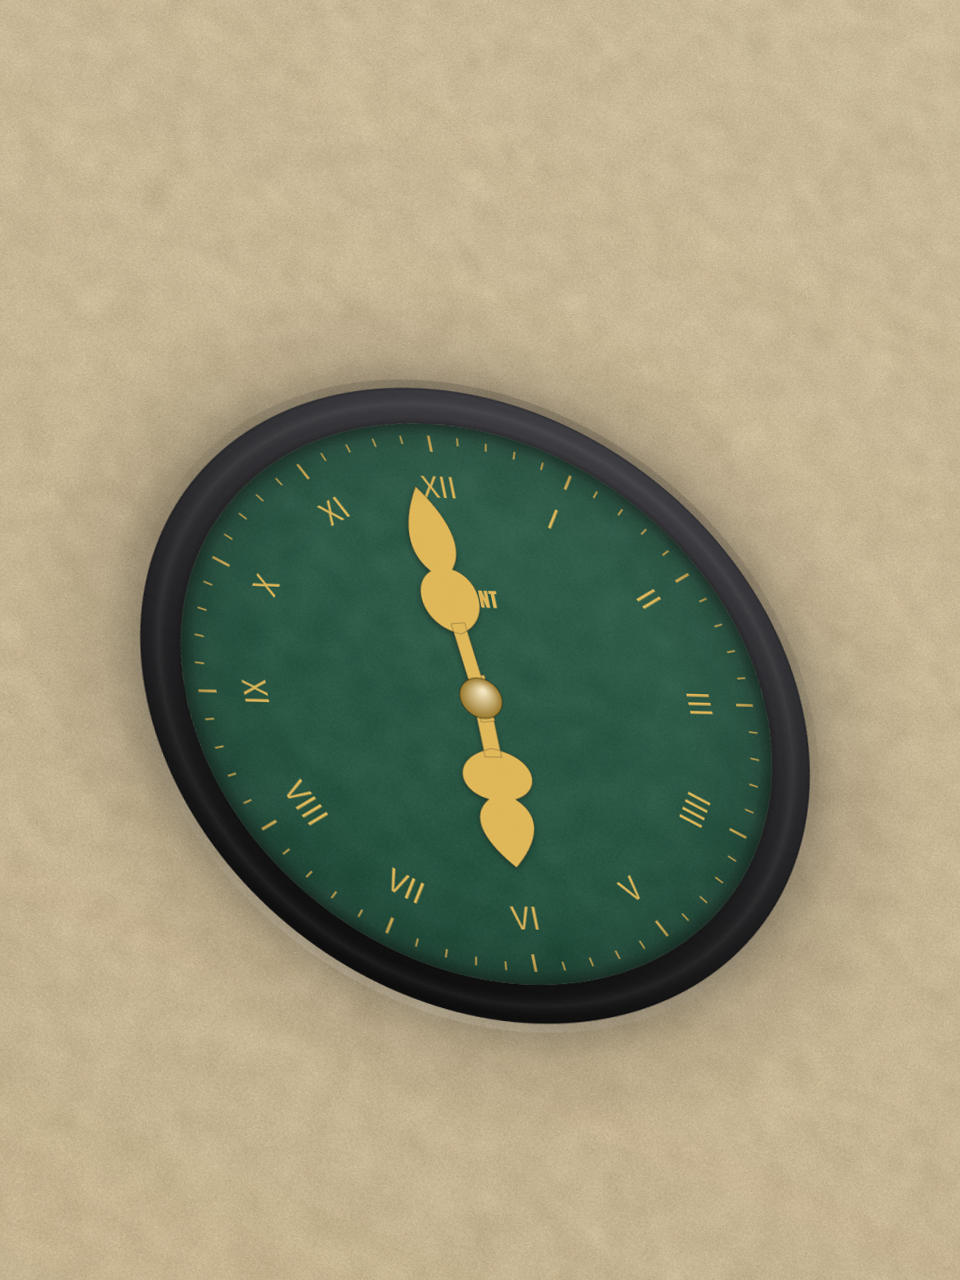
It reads 5,59
